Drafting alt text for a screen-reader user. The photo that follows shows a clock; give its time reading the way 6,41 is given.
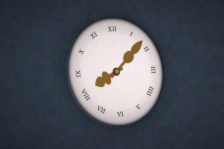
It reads 8,08
